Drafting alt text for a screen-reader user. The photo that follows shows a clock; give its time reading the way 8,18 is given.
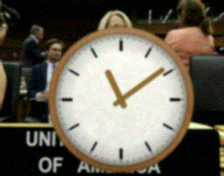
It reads 11,09
